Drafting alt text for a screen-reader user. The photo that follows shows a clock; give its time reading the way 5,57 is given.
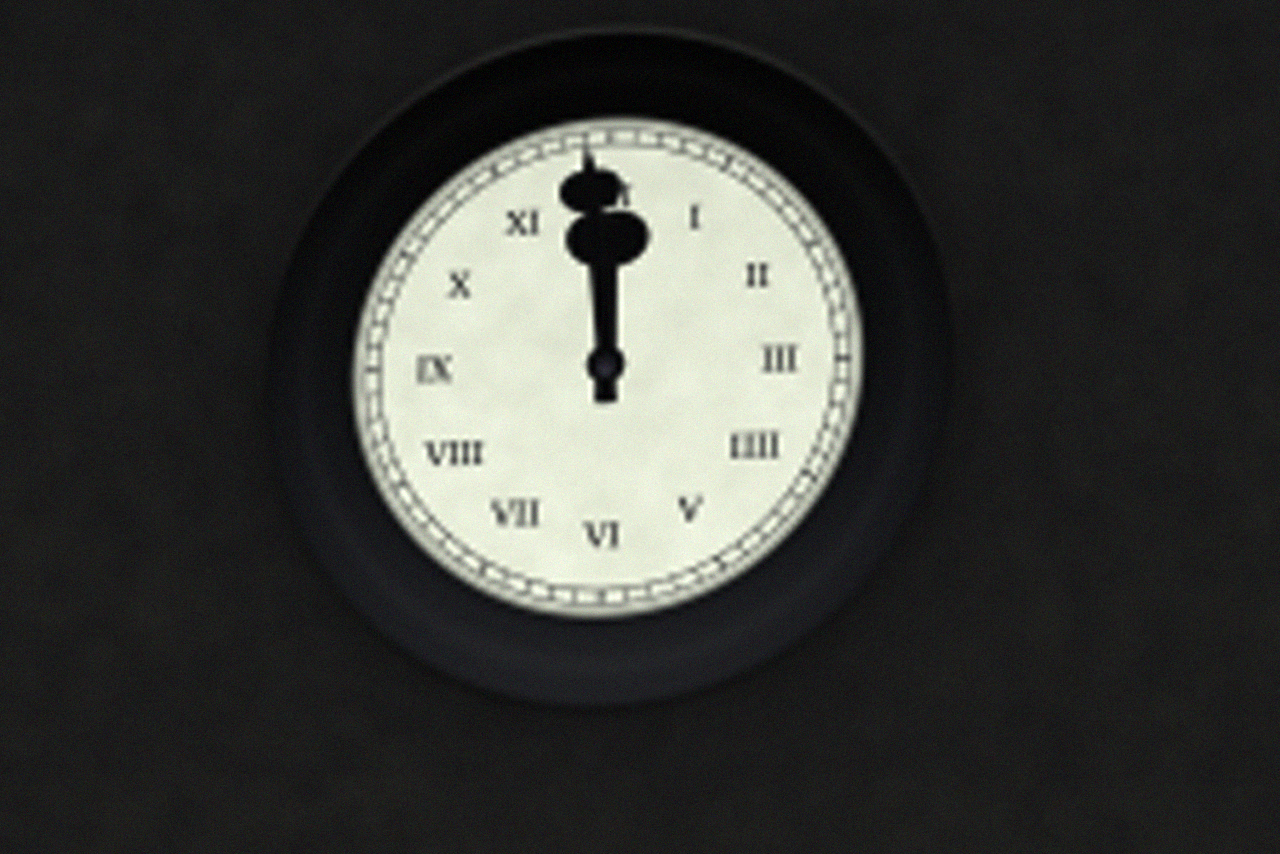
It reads 11,59
